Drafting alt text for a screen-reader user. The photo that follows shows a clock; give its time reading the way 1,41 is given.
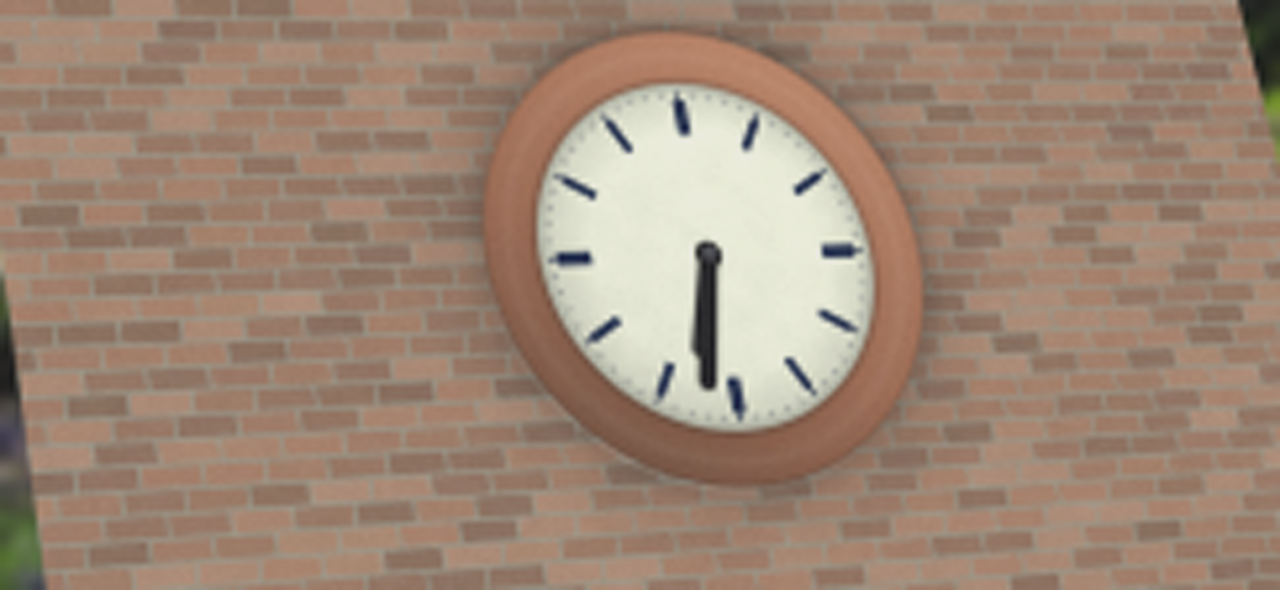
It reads 6,32
